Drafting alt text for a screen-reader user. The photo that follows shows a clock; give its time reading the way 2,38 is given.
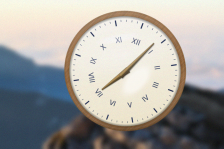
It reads 7,04
